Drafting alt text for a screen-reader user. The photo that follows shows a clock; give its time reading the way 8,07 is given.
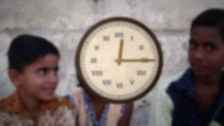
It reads 12,15
